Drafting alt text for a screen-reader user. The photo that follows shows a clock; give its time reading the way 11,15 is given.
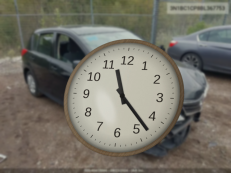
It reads 11,23
